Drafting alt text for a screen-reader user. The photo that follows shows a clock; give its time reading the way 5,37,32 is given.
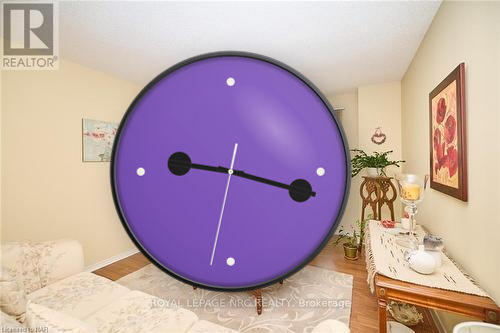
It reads 9,17,32
